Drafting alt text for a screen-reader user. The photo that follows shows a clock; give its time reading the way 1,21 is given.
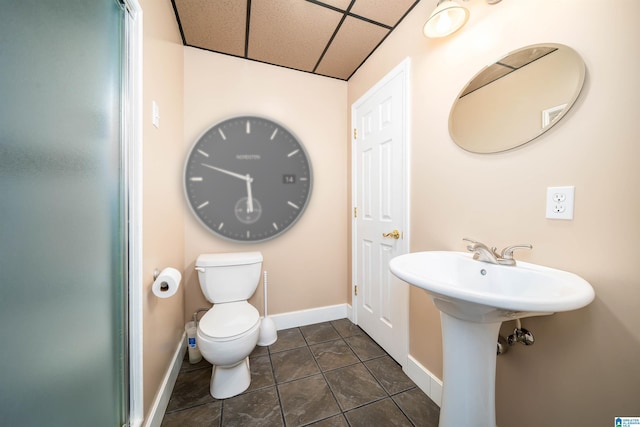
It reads 5,48
